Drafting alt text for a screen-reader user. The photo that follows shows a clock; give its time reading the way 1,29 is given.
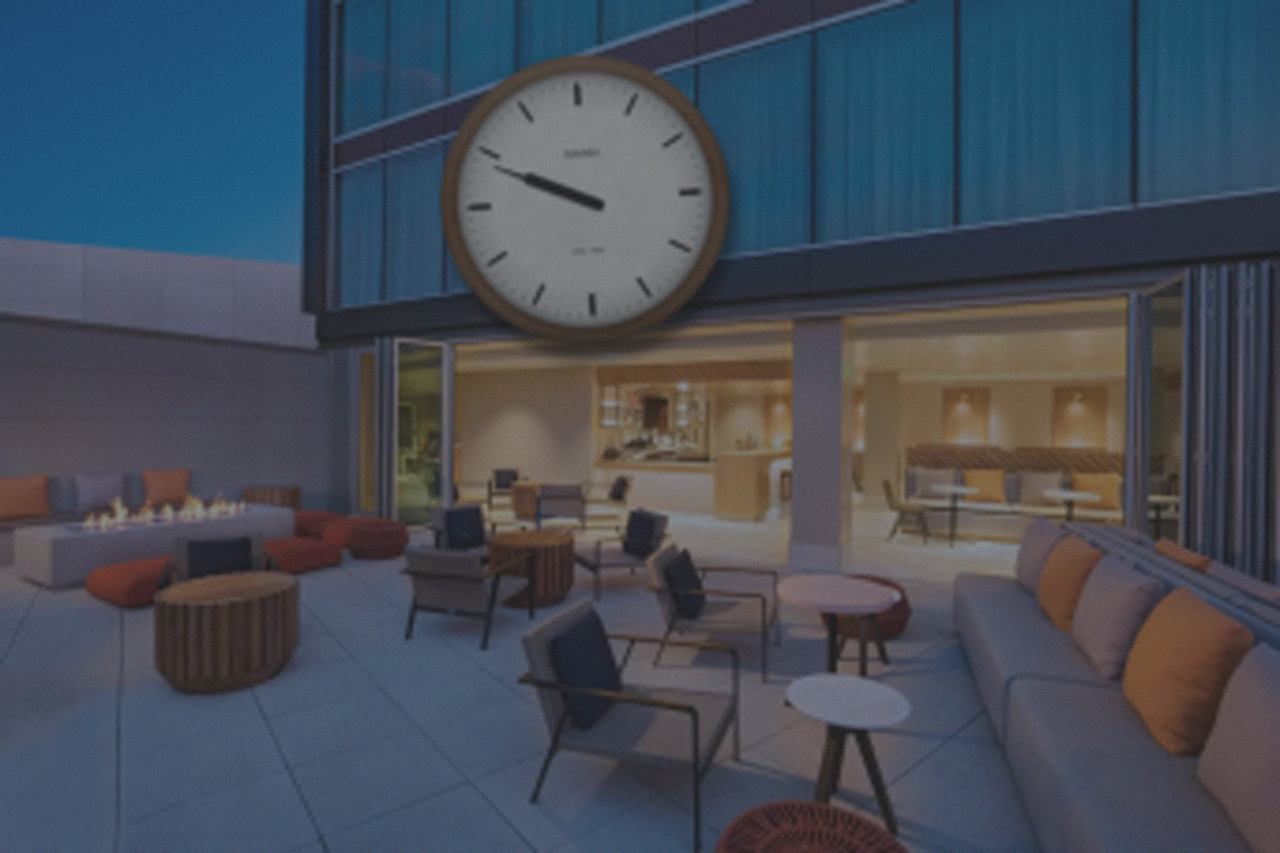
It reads 9,49
